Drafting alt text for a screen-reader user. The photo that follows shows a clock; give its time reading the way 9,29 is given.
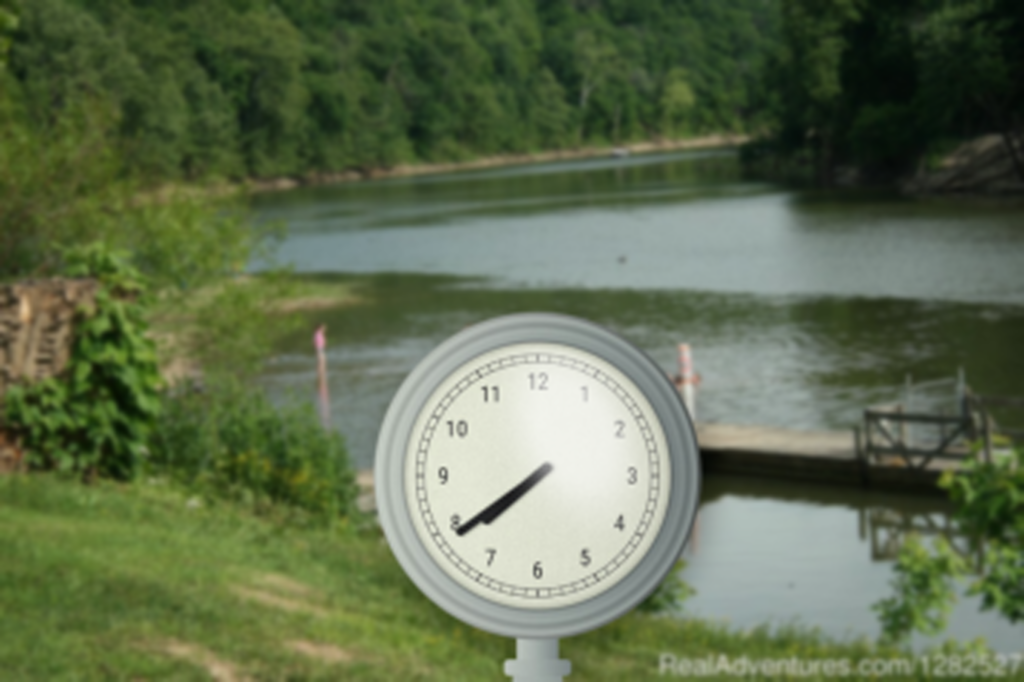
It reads 7,39
